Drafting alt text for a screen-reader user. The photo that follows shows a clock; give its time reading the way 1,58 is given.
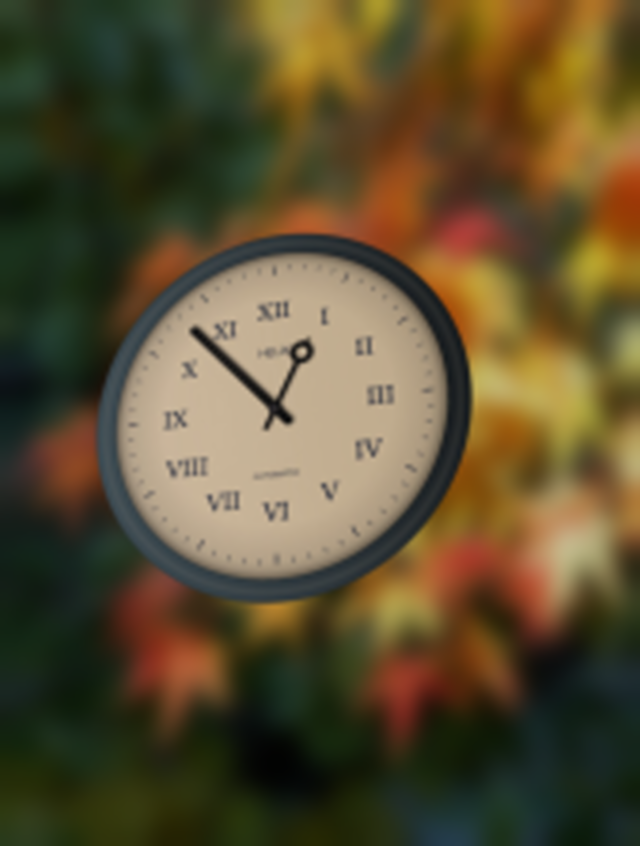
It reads 12,53
